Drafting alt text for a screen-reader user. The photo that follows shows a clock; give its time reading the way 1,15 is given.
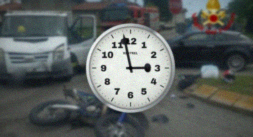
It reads 2,58
